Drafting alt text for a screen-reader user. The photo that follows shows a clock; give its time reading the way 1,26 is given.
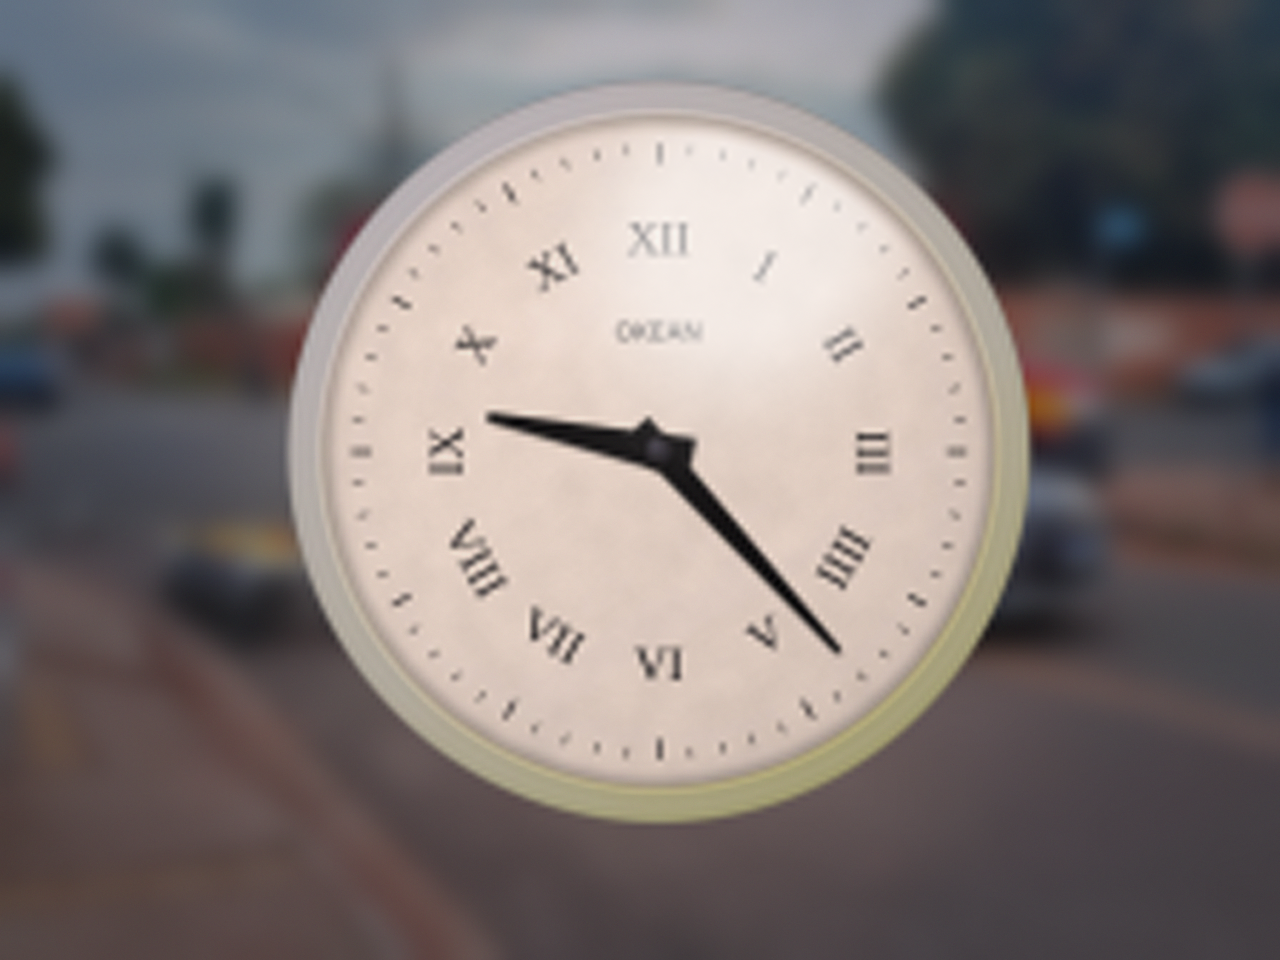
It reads 9,23
